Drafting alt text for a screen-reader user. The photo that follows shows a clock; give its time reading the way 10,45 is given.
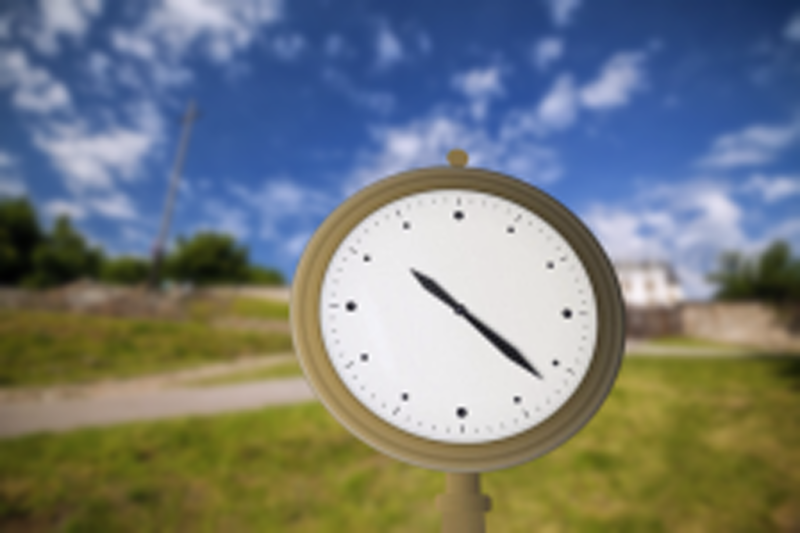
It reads 10,22
